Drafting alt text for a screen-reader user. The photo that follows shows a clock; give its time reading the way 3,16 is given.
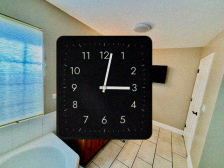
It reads 3,02
